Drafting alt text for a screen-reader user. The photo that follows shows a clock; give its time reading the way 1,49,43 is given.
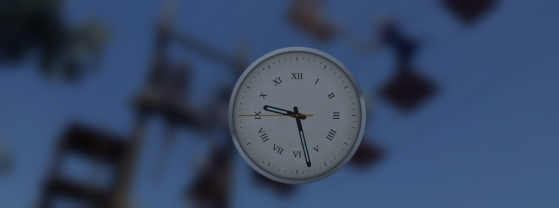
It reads 9,27,45
